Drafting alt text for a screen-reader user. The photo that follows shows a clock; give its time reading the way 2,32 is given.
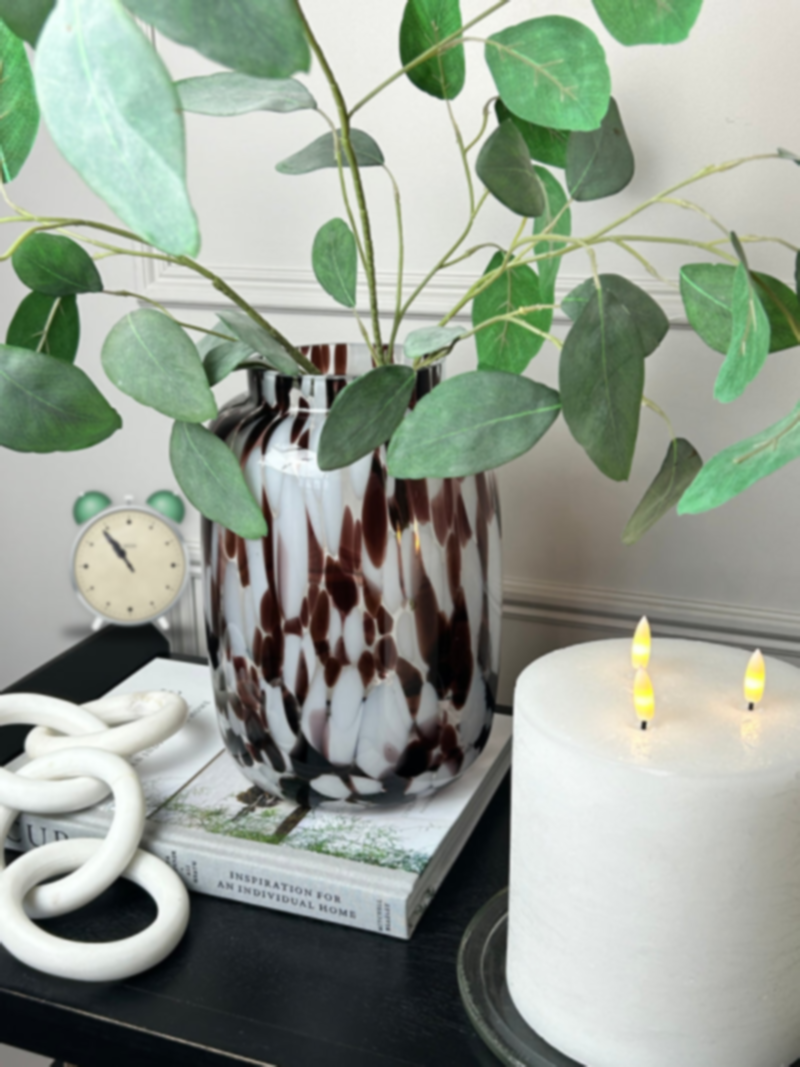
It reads 10,54
